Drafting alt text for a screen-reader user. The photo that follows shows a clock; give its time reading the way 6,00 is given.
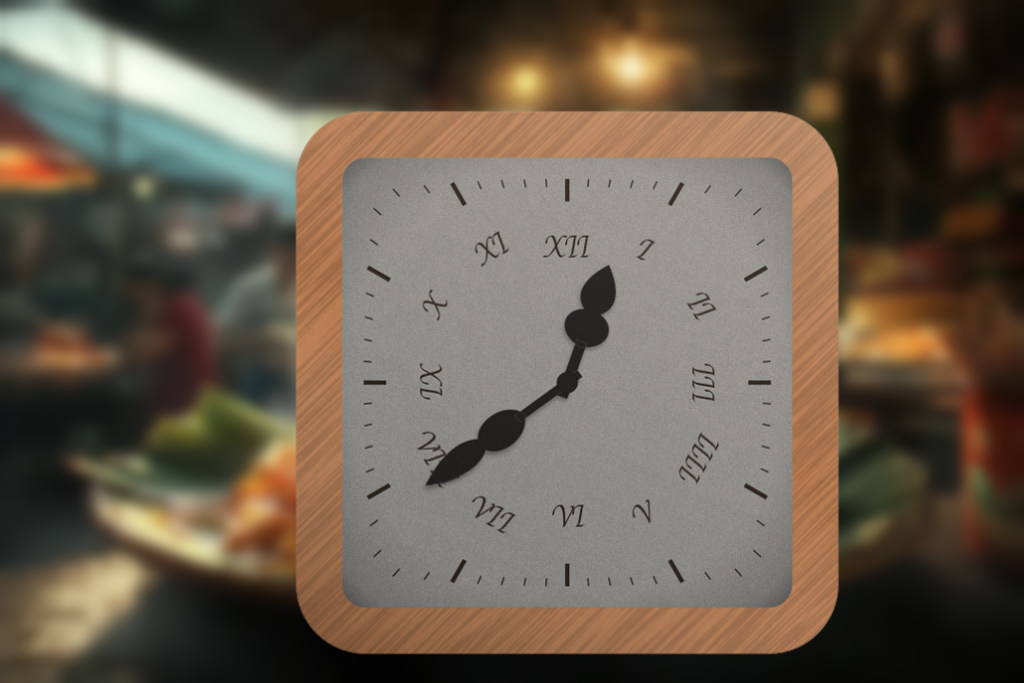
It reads 12,39
